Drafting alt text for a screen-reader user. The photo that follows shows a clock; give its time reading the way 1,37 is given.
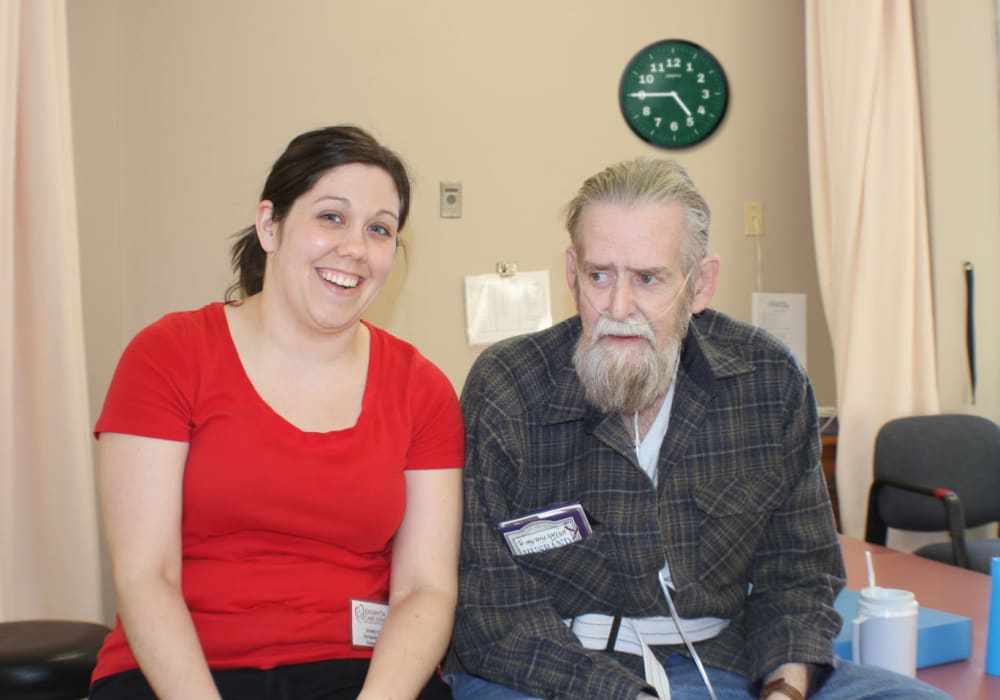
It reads 4,45
